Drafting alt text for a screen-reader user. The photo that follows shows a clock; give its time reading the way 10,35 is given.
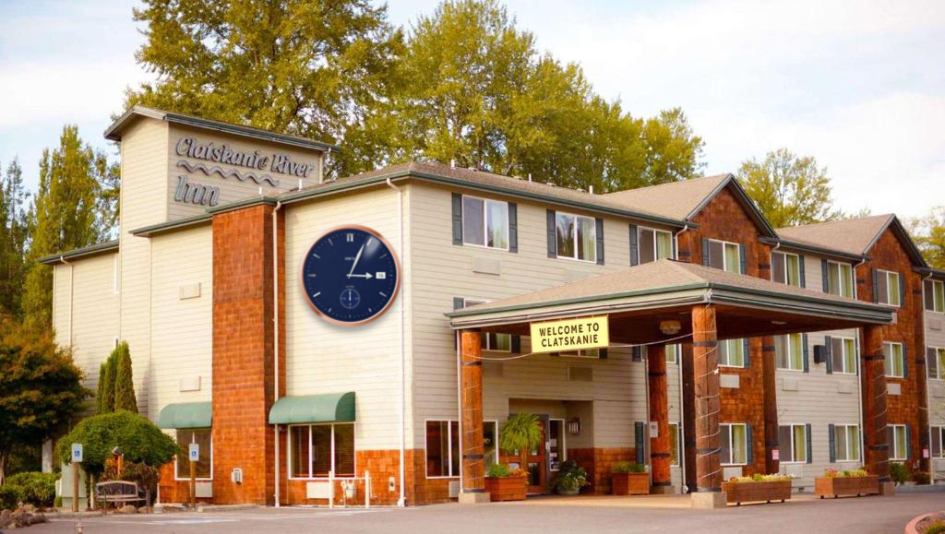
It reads 3,04
